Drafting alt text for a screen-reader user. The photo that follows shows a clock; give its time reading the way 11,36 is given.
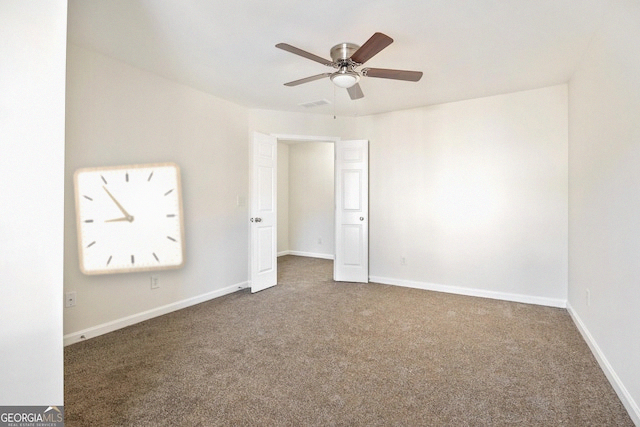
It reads 8,54
